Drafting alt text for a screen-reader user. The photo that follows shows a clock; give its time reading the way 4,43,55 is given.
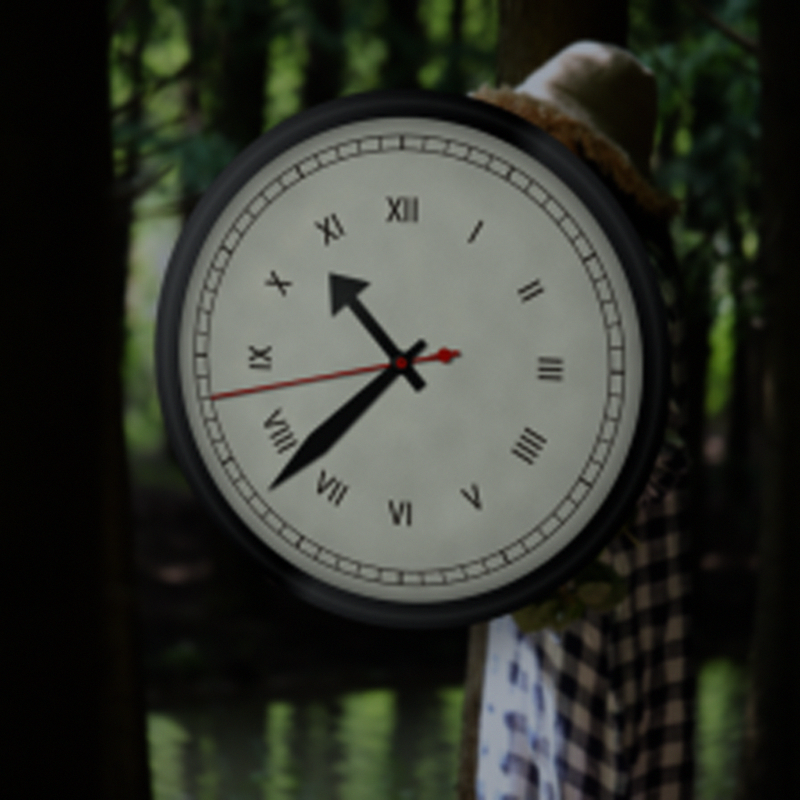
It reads 10,37,43
